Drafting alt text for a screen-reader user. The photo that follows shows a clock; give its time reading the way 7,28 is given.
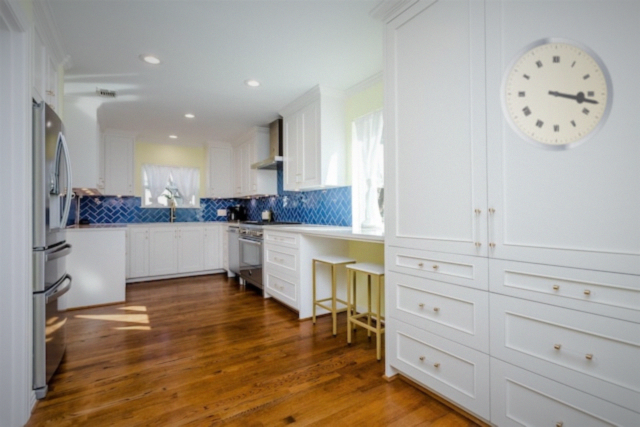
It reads 3,17
